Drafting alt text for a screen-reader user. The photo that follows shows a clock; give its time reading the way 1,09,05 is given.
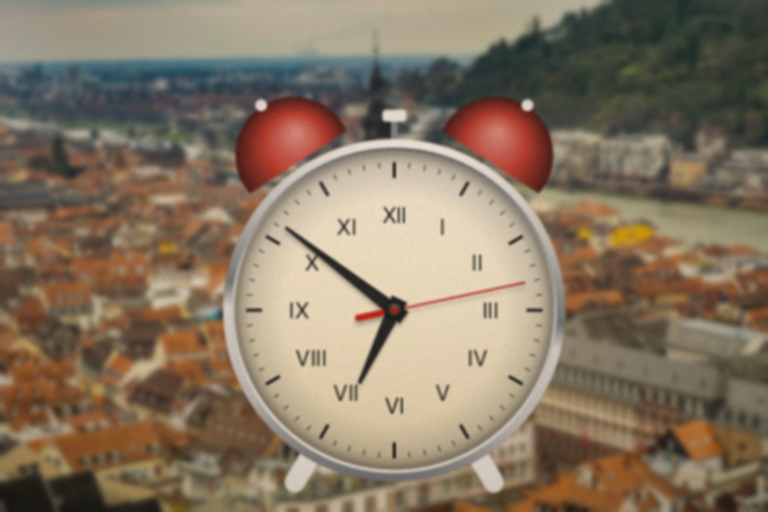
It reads 6,51,13
